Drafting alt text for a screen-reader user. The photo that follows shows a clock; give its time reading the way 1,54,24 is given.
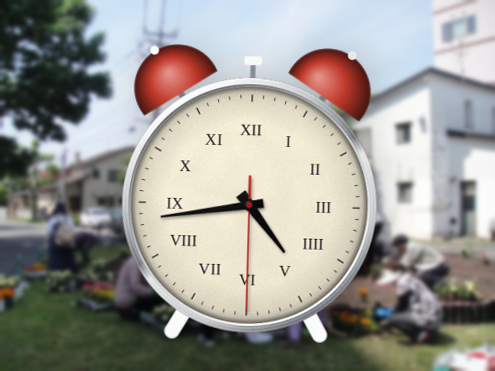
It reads 4,43,30
